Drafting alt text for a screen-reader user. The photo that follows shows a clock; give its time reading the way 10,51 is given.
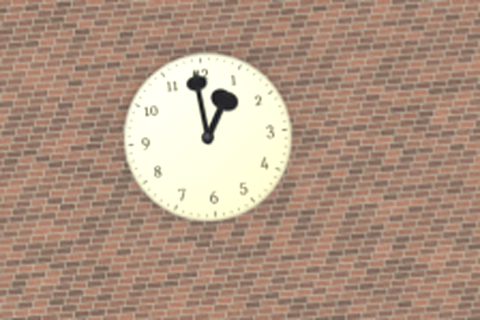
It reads 12,59
